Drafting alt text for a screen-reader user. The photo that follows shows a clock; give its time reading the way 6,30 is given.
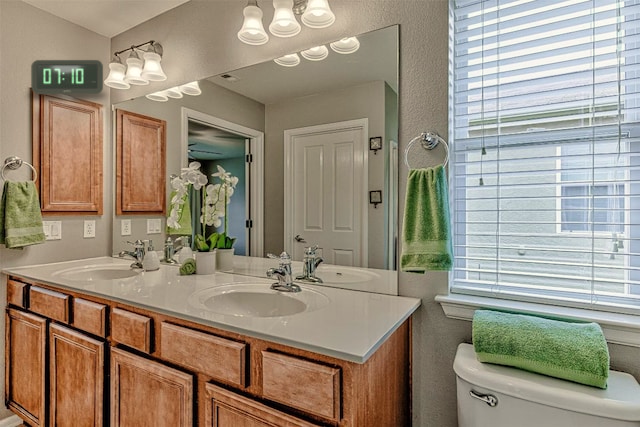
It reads 7,10
